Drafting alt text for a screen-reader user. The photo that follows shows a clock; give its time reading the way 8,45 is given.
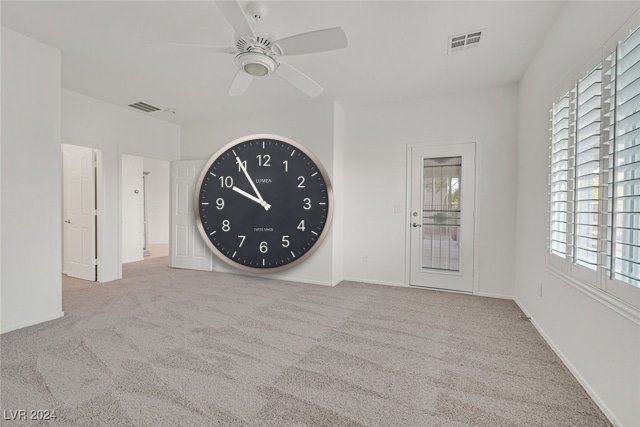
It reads 9,55
